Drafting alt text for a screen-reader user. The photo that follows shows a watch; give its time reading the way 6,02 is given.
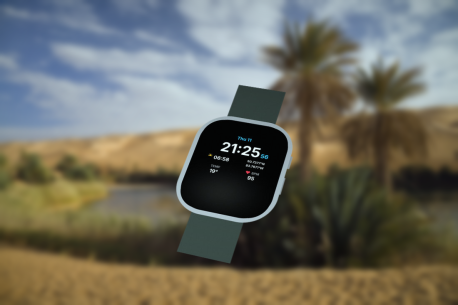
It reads 21,25
